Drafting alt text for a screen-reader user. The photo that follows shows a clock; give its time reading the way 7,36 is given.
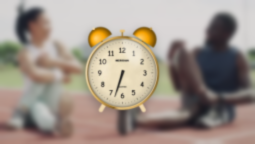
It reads 6,33
